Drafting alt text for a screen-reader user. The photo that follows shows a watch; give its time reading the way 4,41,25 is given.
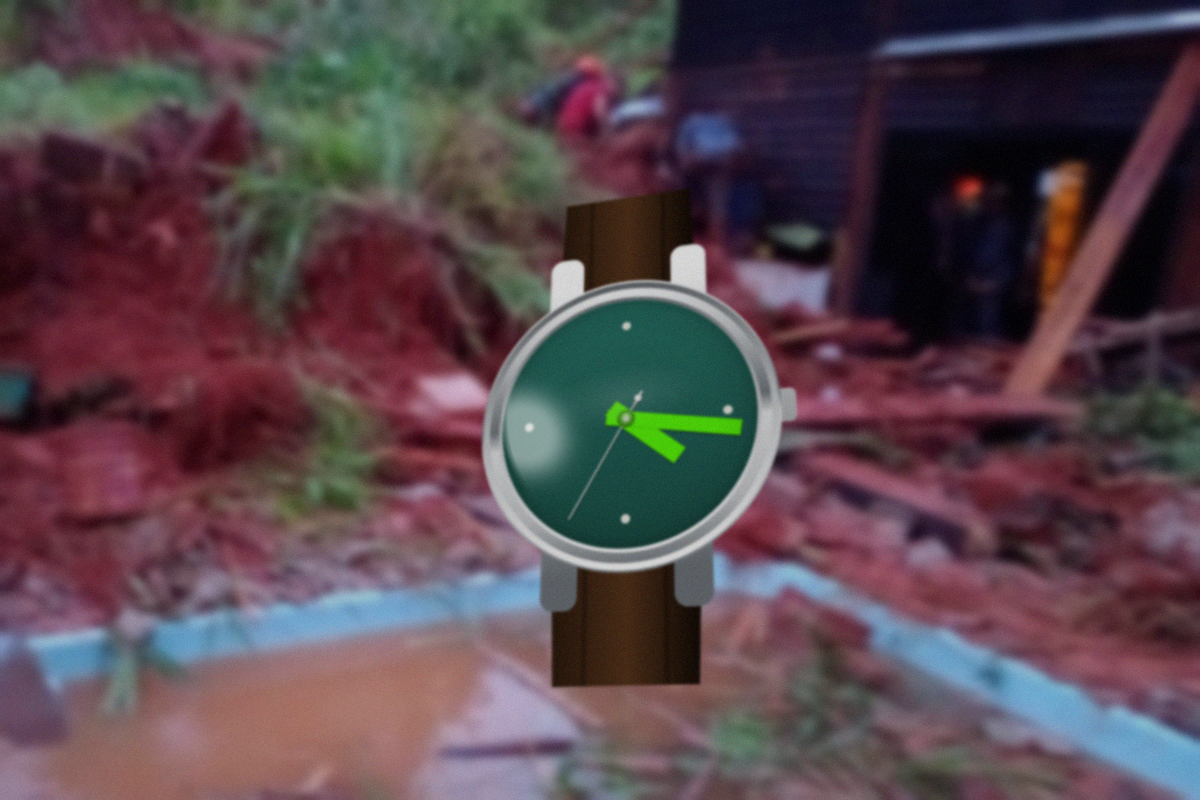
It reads 4,16,35
